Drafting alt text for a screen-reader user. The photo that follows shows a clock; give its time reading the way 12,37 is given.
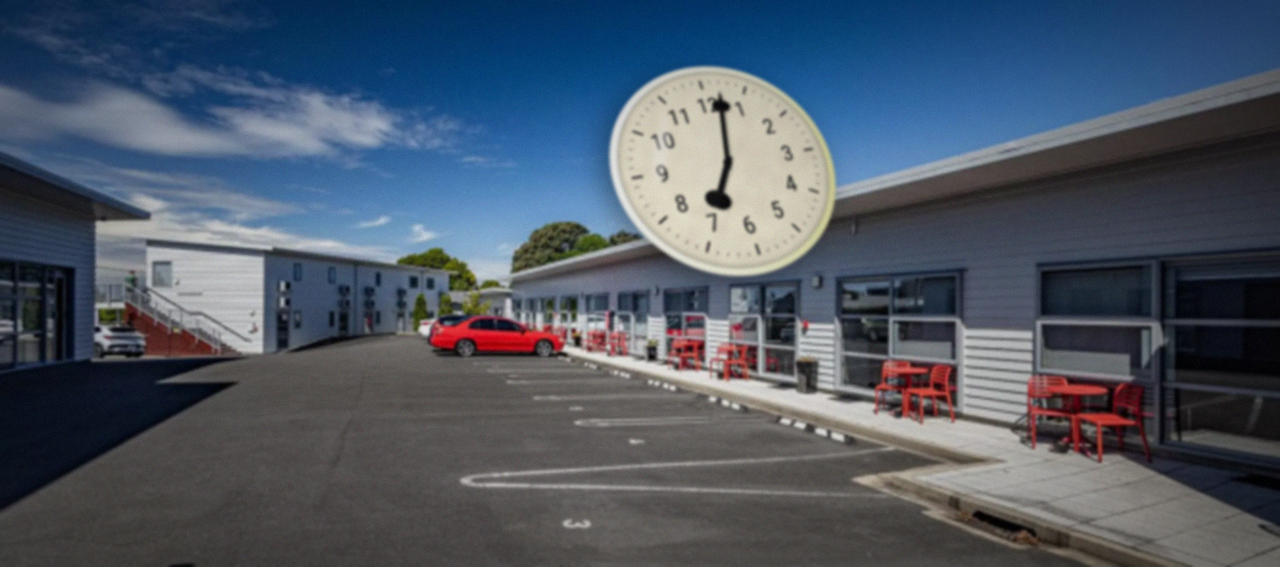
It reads 7,02
